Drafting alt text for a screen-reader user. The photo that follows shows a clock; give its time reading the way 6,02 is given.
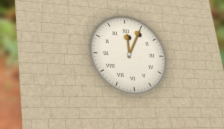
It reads 12,05
